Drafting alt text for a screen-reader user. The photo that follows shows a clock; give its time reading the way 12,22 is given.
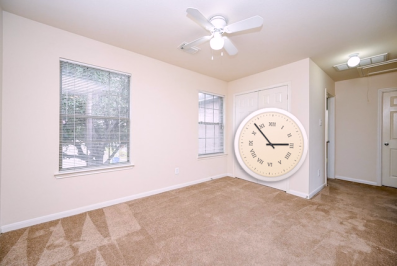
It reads 2,53
